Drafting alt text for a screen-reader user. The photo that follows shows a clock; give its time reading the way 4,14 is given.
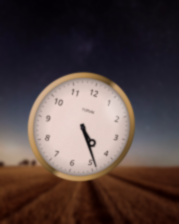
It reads 4,24
